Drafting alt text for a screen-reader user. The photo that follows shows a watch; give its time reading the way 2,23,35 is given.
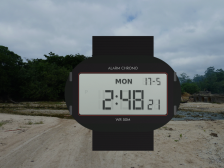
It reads 2,48,21
